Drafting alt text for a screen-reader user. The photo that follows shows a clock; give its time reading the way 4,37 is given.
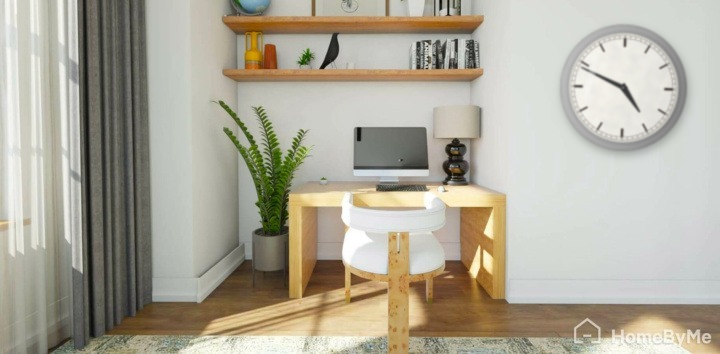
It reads 4,49
